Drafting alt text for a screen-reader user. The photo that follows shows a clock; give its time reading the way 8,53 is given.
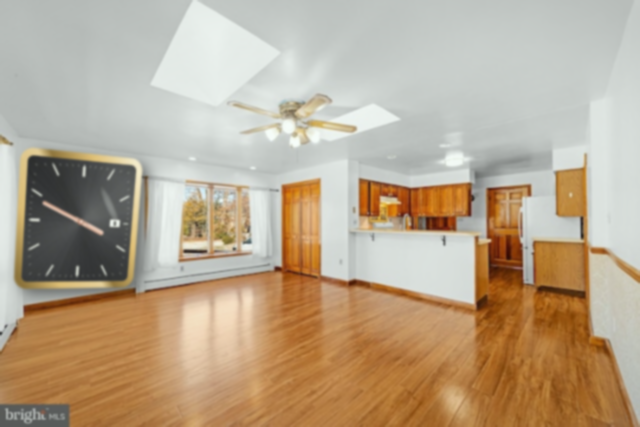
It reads 3,49
